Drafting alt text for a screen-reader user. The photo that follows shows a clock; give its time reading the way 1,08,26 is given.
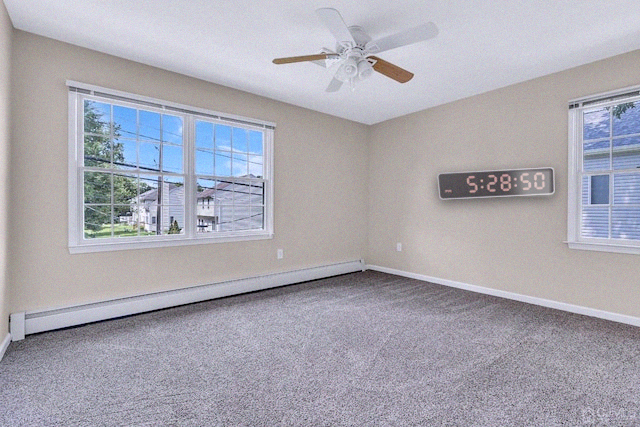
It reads 5,28,50
